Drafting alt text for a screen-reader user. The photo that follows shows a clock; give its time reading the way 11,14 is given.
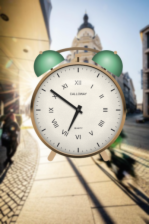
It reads 6,51
